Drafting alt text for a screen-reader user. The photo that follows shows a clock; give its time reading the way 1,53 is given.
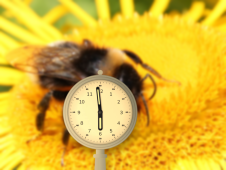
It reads 5,59
